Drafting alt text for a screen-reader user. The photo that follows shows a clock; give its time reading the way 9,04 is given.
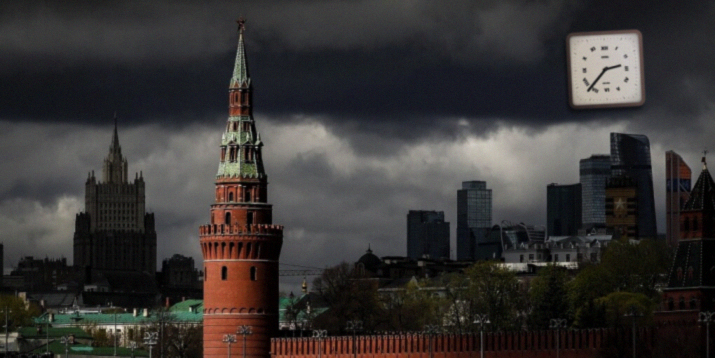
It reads 2,37
